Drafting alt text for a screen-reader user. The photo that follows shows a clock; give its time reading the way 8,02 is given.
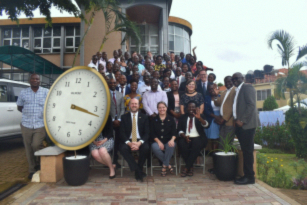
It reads 3,17
